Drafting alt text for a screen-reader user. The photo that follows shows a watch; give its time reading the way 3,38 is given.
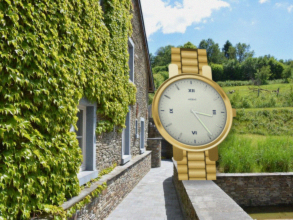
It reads 3,24
